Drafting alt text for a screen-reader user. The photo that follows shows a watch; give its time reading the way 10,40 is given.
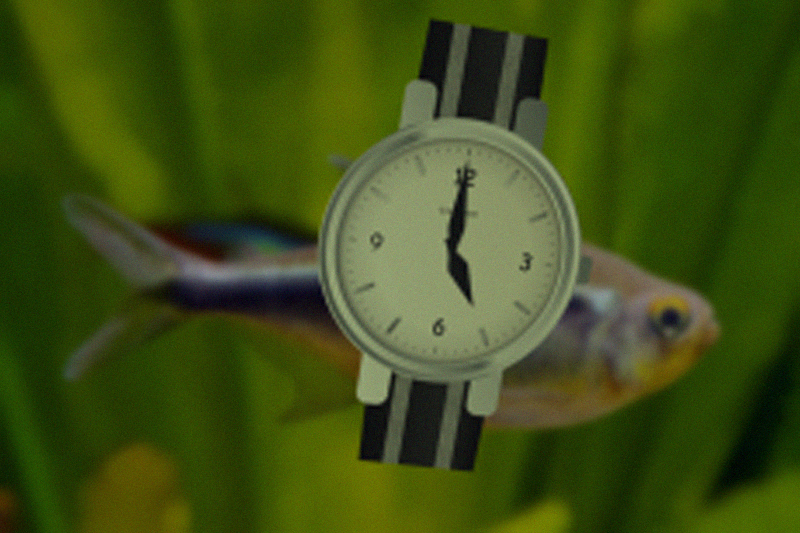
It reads 5,00
